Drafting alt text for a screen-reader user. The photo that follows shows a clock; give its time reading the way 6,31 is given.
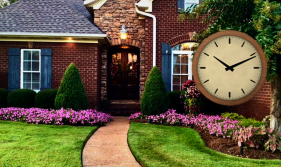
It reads 10,11
